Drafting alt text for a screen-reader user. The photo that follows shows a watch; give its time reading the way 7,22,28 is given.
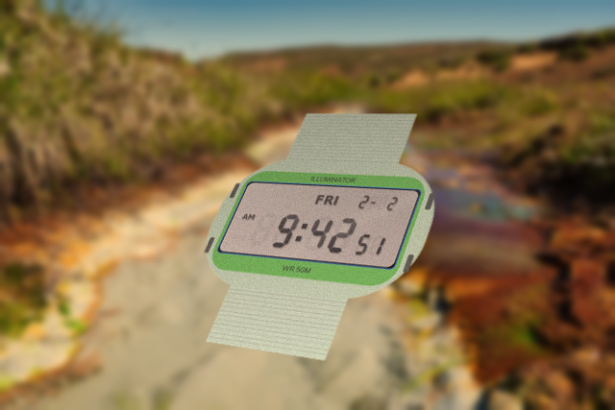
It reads 9,42,51
